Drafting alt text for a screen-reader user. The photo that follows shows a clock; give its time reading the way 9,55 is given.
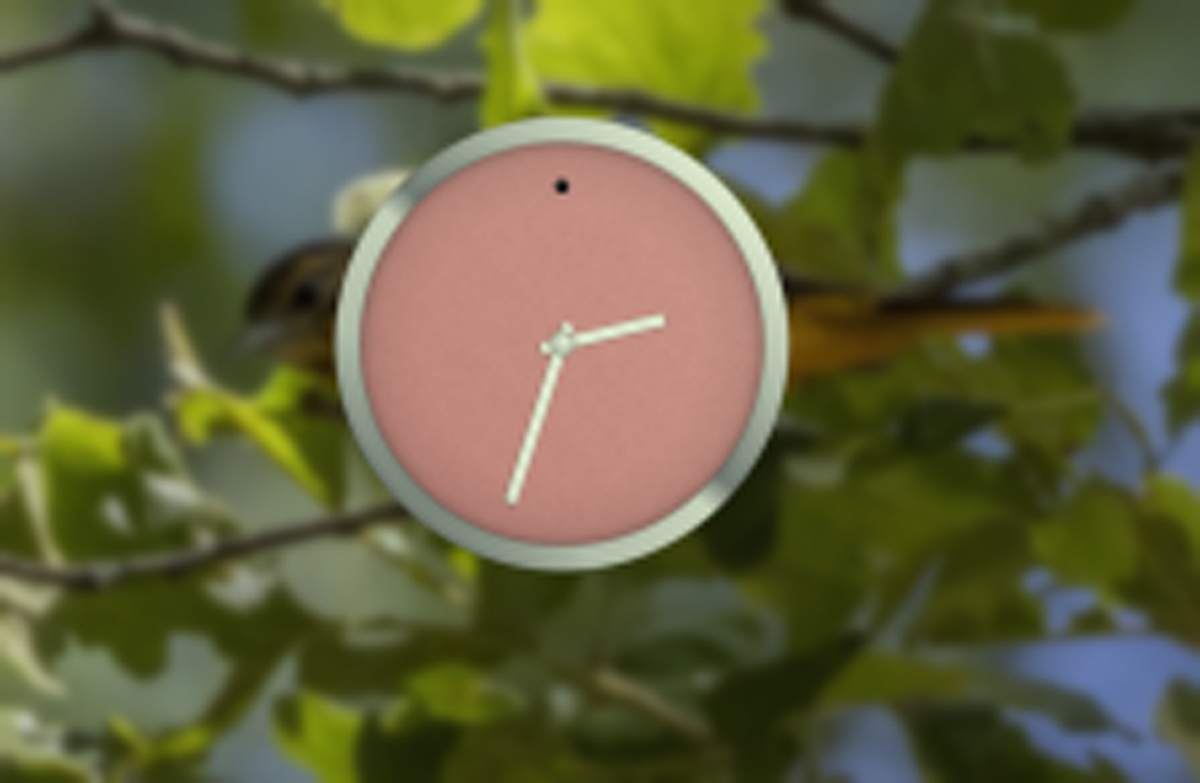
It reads 2,33
